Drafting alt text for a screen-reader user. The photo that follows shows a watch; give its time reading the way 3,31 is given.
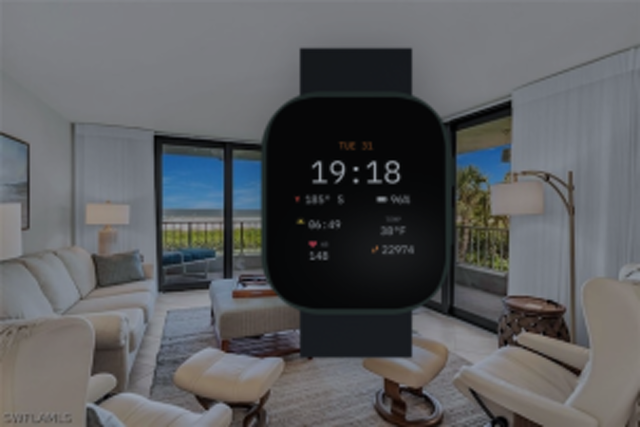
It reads 19,18
